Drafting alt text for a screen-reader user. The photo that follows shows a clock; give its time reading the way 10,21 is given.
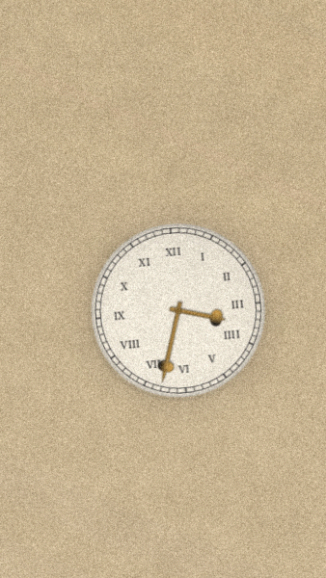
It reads 3,33
